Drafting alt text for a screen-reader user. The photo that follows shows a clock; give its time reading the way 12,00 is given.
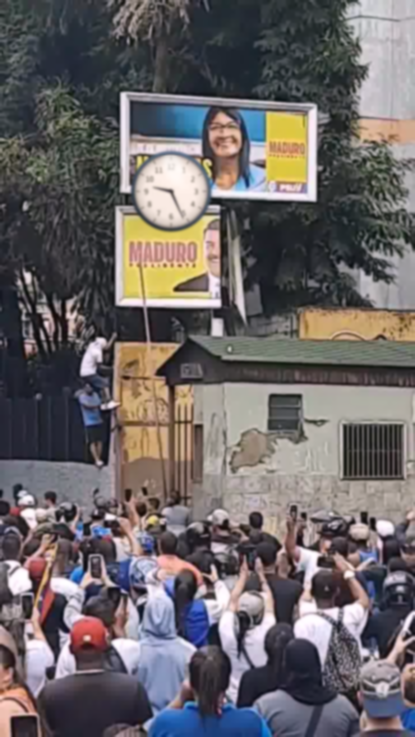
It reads 9,26
